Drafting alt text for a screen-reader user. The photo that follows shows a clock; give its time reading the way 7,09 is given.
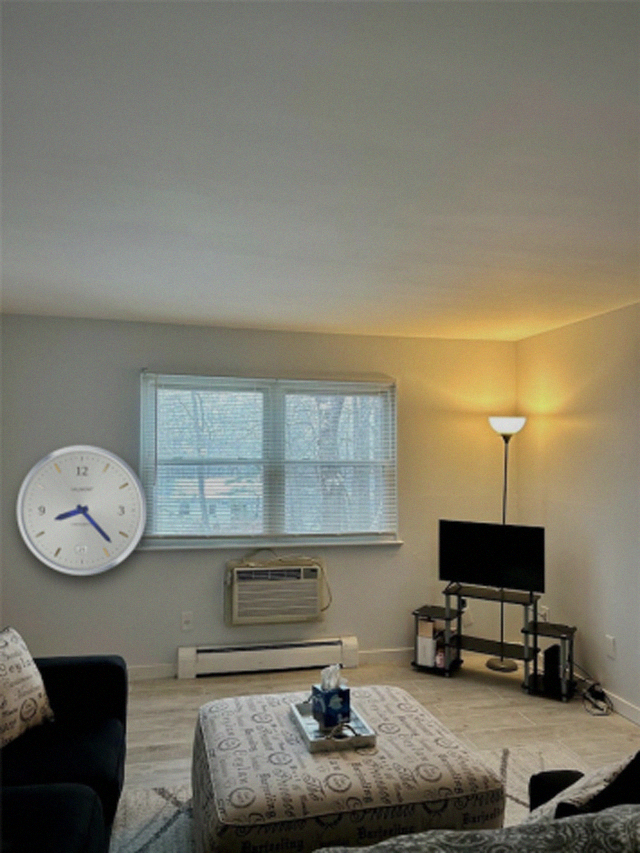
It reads 8,23
